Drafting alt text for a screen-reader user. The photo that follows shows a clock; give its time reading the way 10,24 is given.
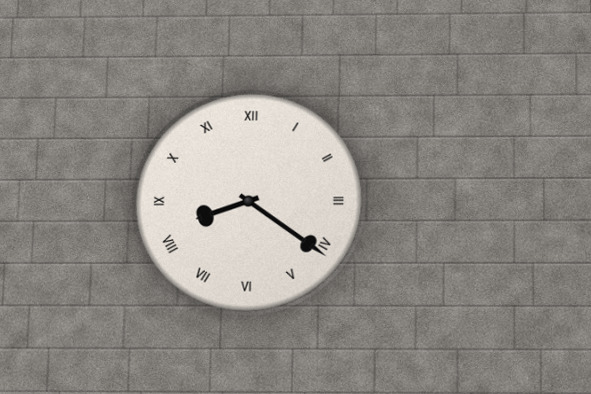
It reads 8,21
